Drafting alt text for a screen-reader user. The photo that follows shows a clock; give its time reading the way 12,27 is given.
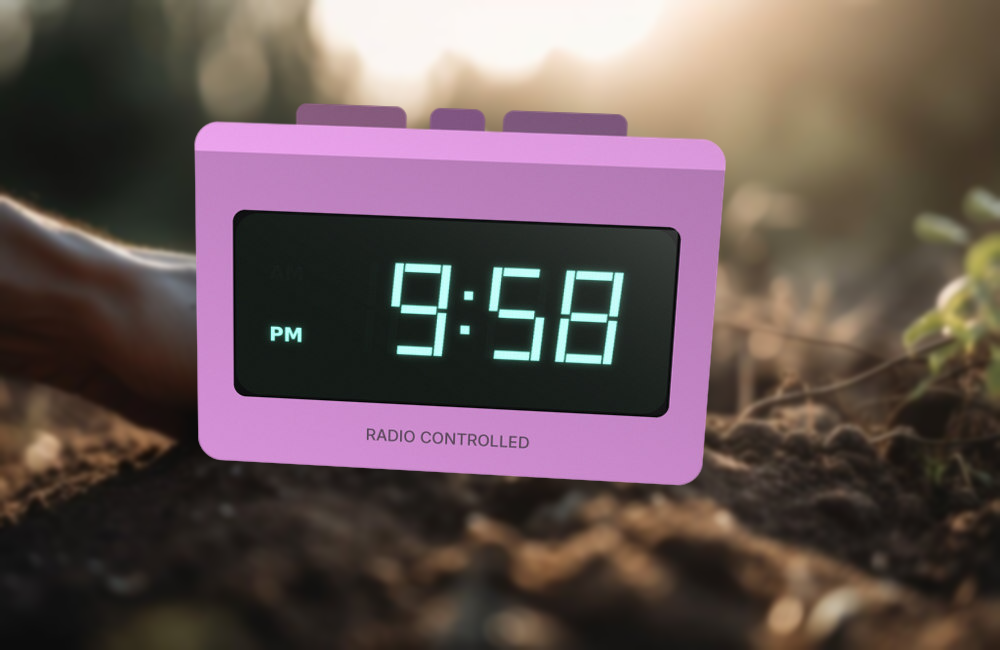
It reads 9,58
